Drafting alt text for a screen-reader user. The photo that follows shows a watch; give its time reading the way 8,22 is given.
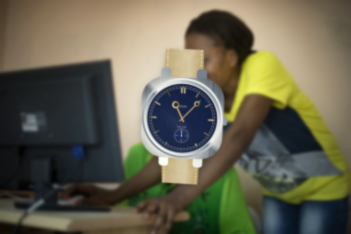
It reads 11,07
